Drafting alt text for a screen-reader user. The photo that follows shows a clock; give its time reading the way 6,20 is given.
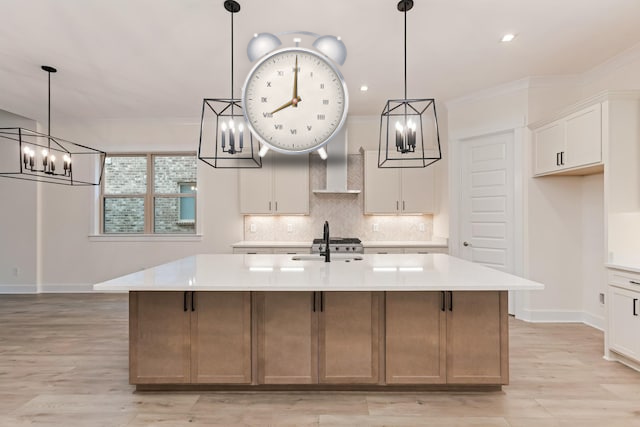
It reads 8,00
